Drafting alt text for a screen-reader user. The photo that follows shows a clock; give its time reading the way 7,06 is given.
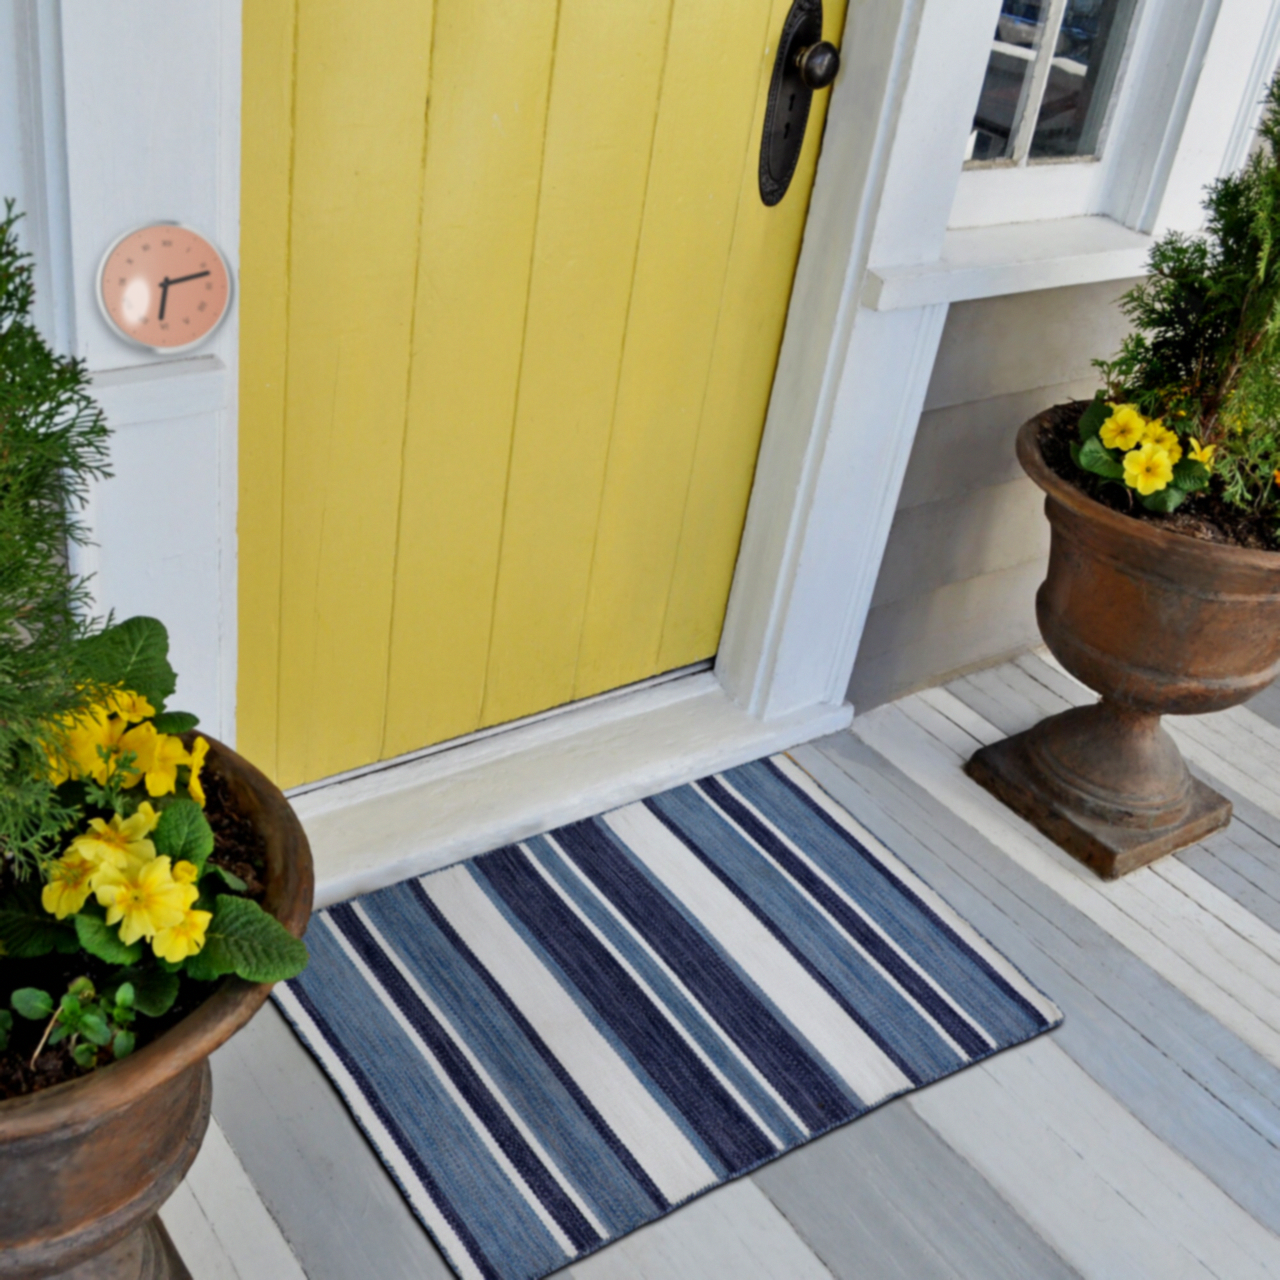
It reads 6,12
